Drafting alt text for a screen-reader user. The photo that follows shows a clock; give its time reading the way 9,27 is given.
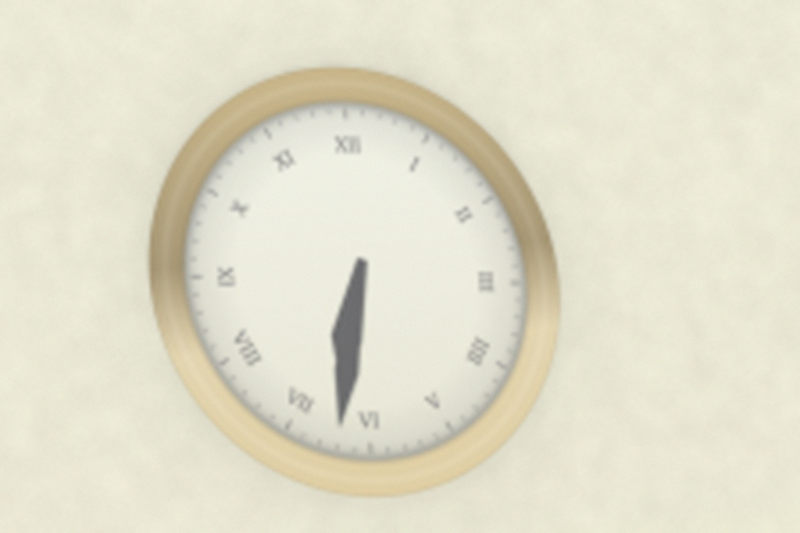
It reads 6,32
